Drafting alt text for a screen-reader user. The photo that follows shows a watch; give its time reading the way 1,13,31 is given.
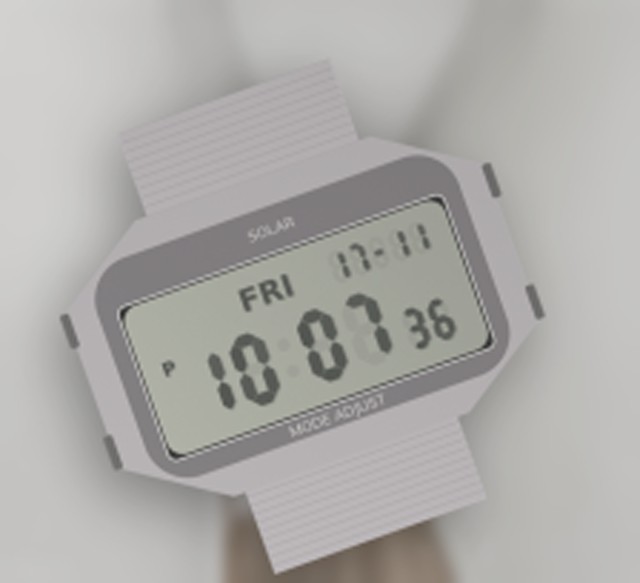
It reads 10,07,36
